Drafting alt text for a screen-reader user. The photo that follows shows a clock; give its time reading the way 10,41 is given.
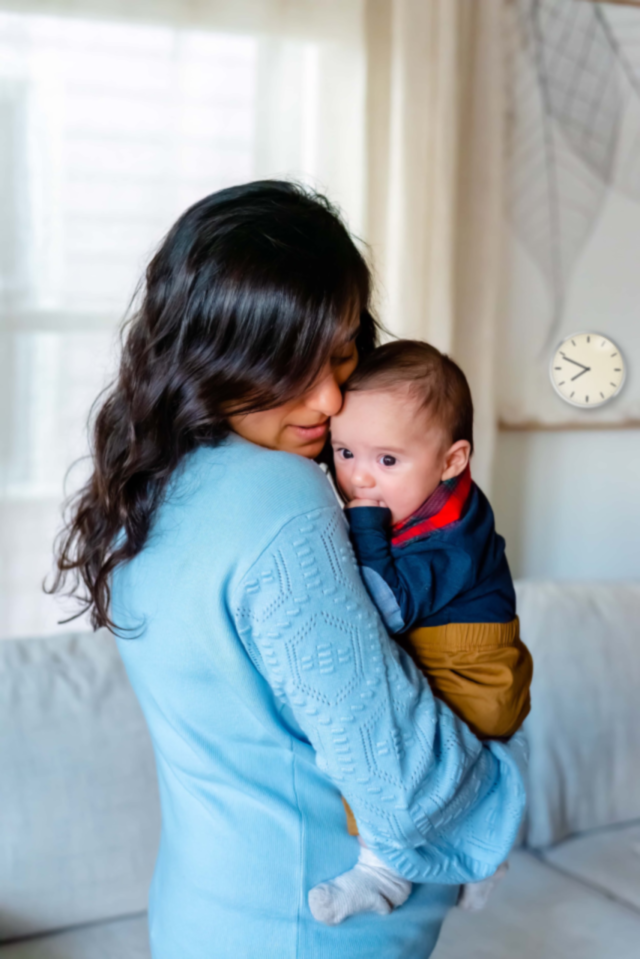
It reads 7,49
